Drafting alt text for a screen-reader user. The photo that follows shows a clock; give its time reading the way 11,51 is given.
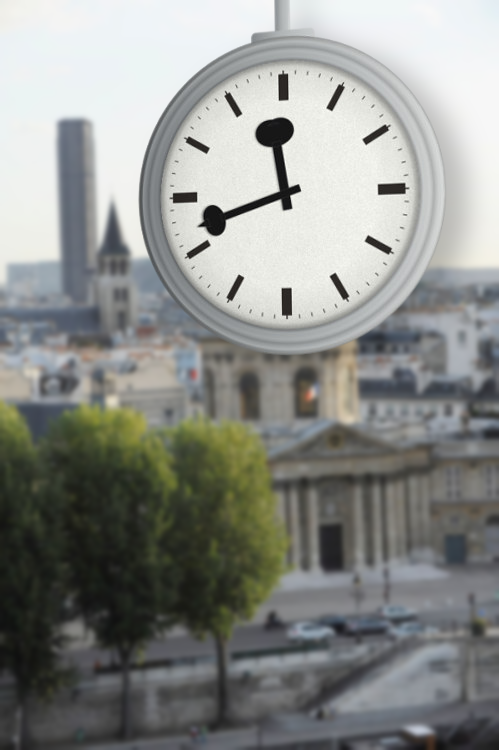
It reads 11,42
